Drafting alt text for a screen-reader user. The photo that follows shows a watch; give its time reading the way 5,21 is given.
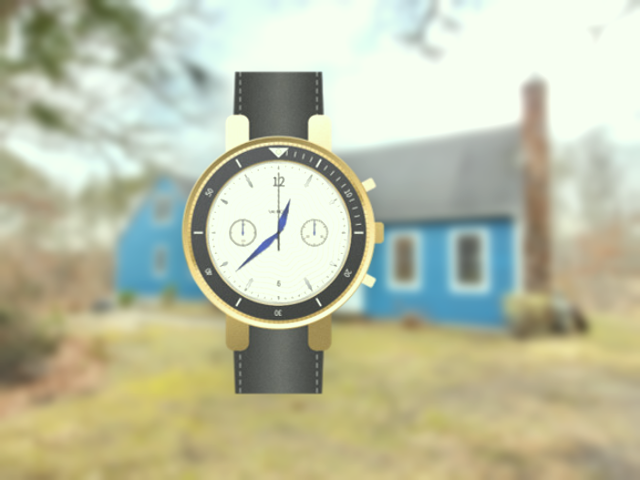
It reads 12,38
